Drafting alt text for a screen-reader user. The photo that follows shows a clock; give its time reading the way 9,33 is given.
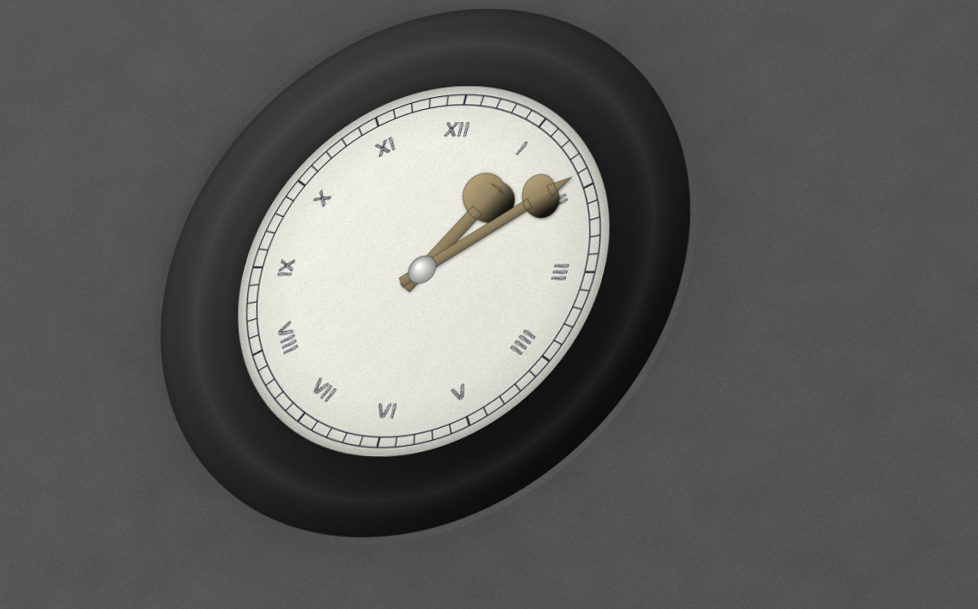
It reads 1,09
